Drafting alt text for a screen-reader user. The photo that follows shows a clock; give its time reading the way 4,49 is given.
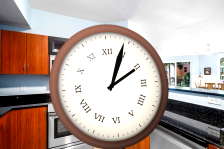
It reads 2,04
